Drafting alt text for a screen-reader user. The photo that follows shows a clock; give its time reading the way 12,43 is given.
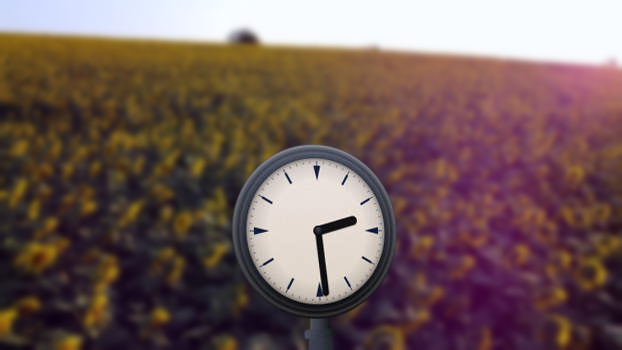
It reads 2,29
